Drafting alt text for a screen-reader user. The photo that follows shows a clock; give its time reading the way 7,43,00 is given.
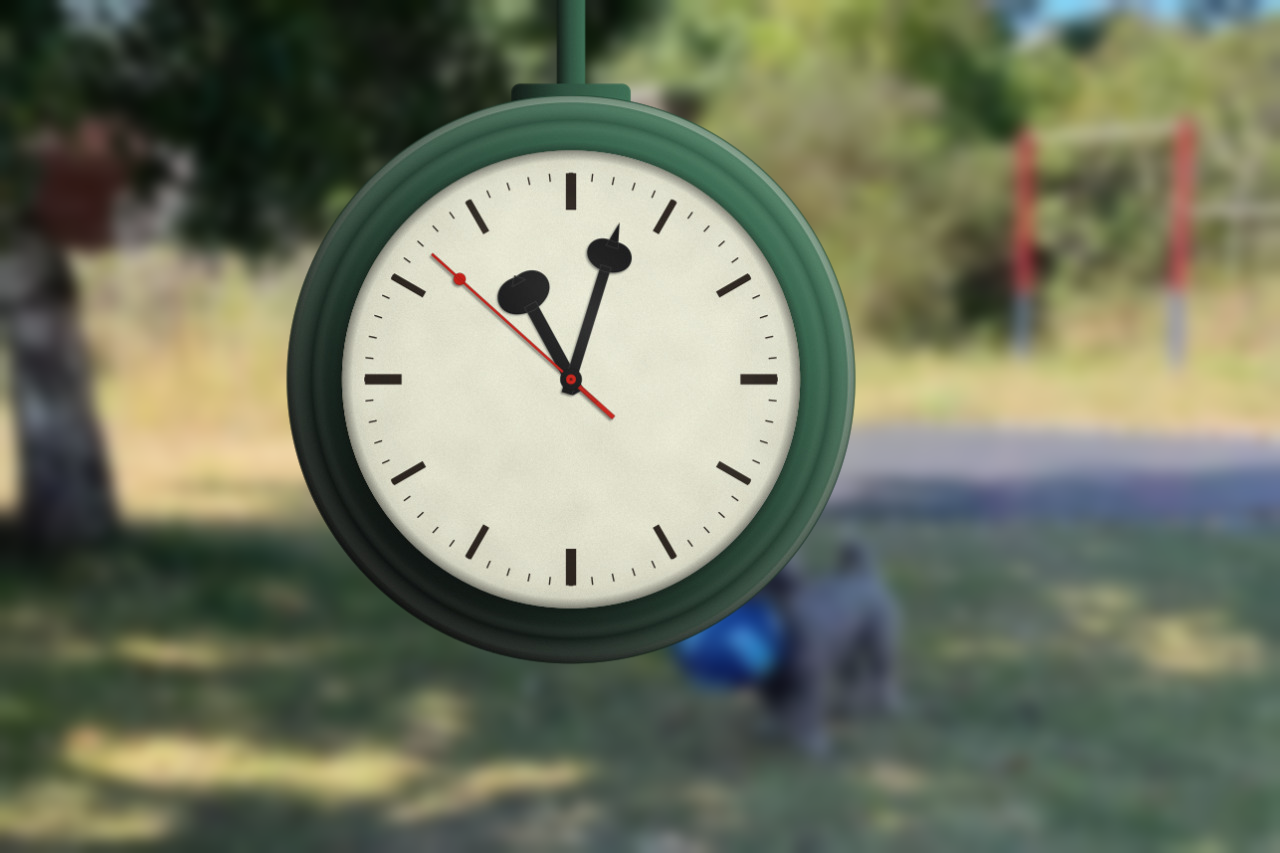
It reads 11,02,52
